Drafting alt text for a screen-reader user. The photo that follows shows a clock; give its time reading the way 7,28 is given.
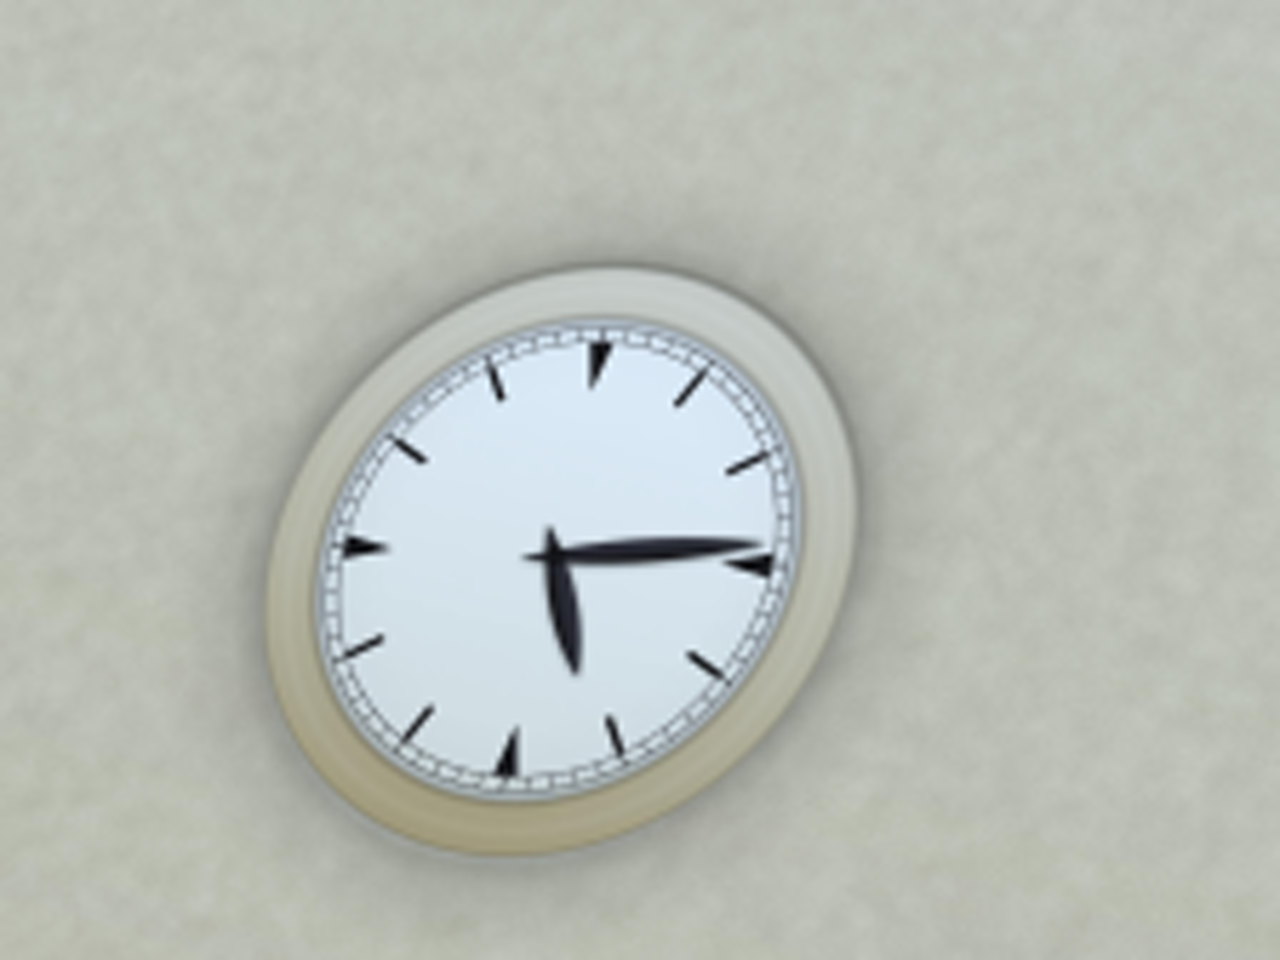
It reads 5,14
